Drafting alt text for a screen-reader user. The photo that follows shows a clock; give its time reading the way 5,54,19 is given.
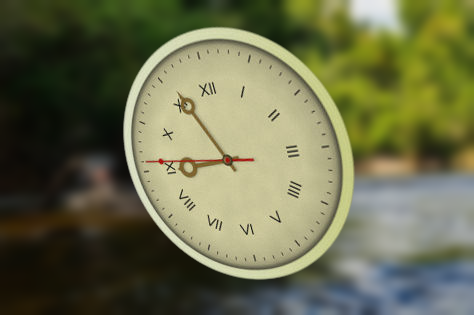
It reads 8,55,46
